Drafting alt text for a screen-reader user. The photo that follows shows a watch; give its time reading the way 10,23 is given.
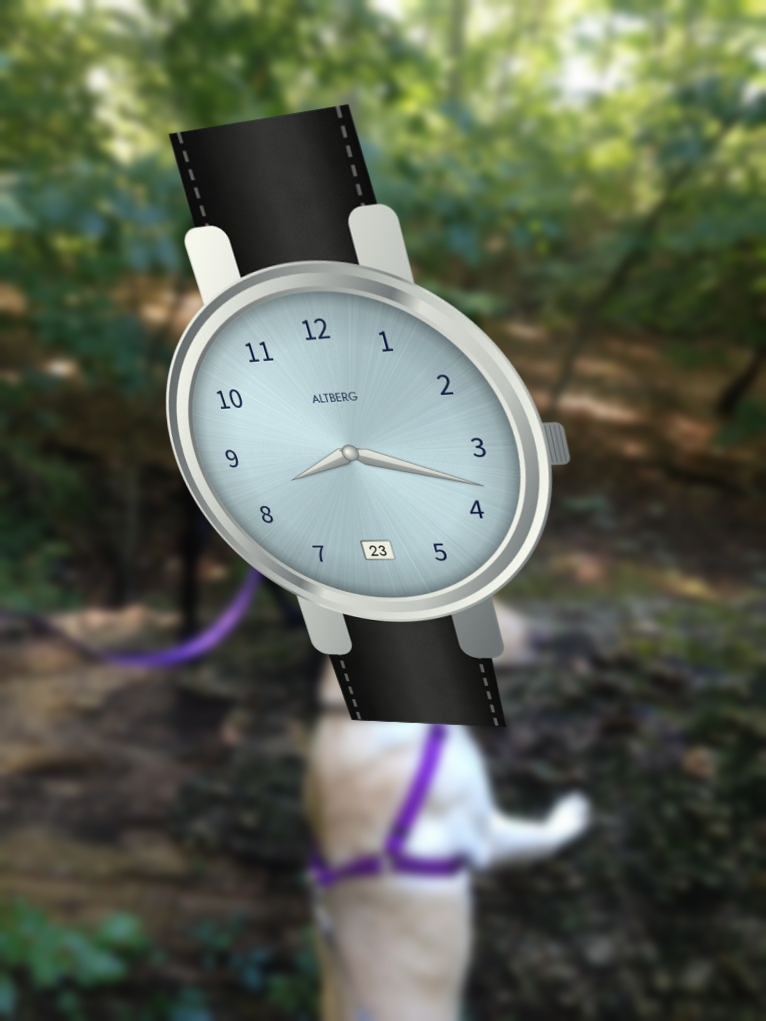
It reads 8,18
